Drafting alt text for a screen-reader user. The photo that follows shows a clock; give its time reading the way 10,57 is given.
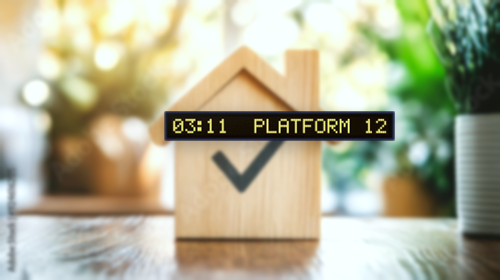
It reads 3,11
